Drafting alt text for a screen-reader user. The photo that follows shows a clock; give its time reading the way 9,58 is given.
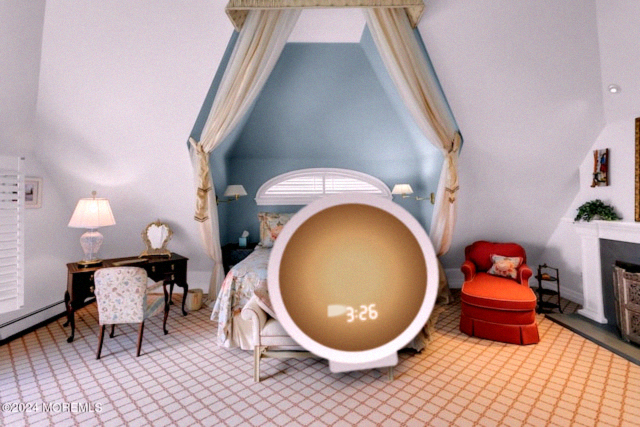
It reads 3,26
